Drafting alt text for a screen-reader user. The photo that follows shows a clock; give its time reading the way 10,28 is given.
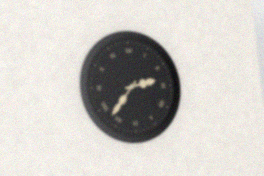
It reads 2,37
